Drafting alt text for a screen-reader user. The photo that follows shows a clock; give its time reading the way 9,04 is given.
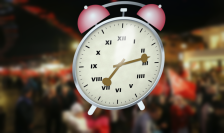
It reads 7,13
